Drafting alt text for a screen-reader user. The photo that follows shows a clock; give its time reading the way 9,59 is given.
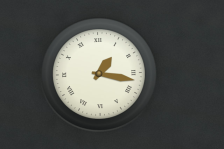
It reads 1,17
